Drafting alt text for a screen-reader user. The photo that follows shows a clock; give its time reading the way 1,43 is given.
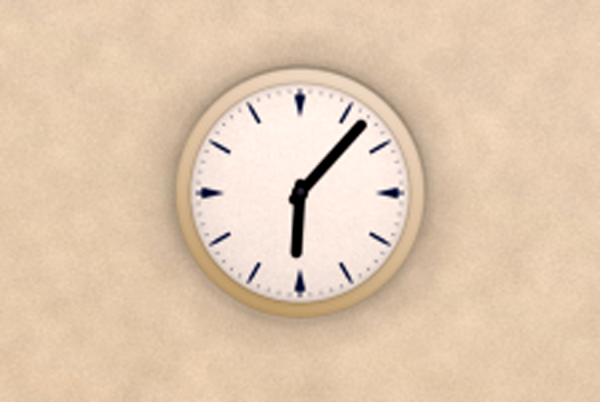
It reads 6,07
